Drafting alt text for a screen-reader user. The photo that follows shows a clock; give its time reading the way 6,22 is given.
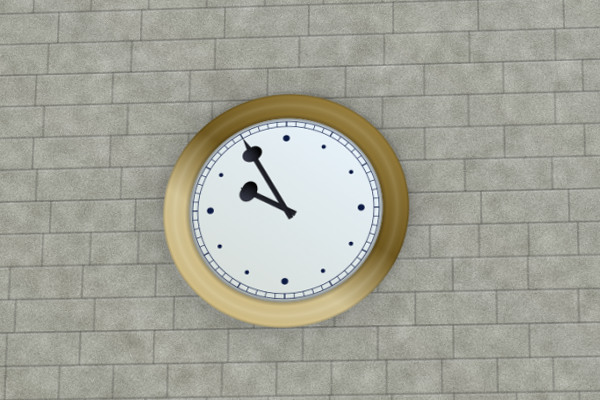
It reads 9,55
